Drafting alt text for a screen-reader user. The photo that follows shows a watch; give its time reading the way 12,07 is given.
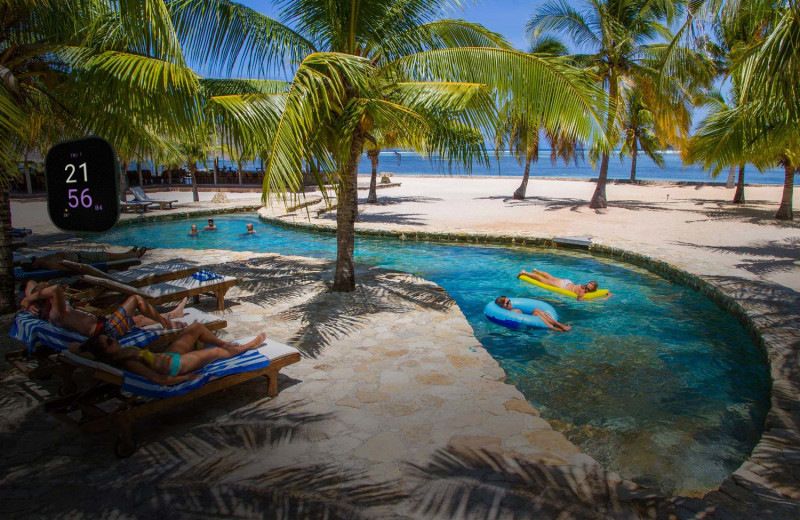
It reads 21,56
